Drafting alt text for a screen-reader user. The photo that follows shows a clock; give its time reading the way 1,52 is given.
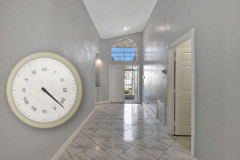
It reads 4,22
